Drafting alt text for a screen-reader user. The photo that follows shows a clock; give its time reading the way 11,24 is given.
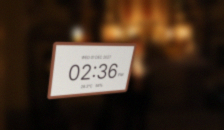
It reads 2,36
